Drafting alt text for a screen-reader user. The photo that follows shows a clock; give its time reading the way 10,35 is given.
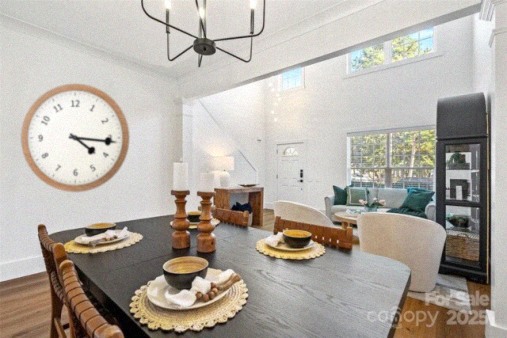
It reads 4,16
